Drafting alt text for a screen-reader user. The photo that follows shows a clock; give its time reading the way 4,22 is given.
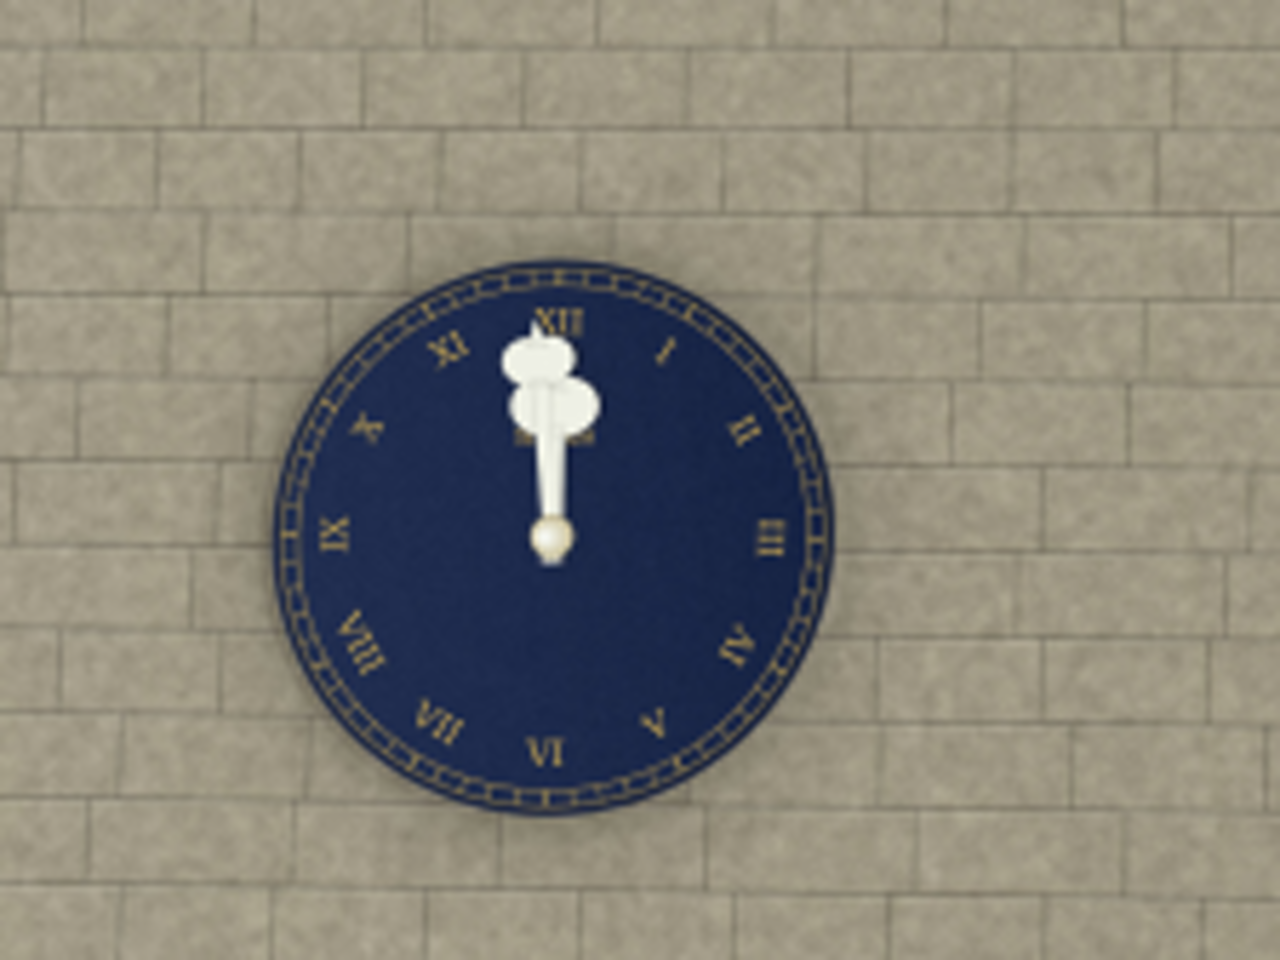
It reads 11,59
